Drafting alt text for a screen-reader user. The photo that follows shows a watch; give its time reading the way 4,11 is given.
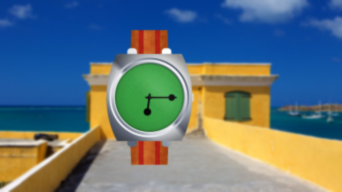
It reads 6,15
